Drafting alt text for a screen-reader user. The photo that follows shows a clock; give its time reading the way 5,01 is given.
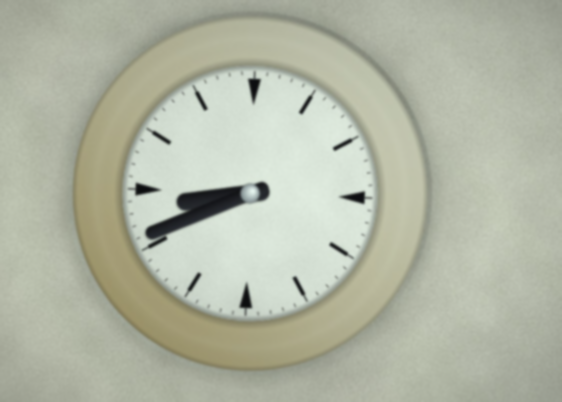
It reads 8,41
